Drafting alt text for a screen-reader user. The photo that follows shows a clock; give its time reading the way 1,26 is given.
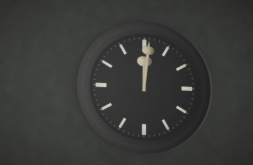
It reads 12,01
